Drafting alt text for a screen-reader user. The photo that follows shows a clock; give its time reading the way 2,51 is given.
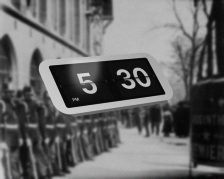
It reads 5,30
